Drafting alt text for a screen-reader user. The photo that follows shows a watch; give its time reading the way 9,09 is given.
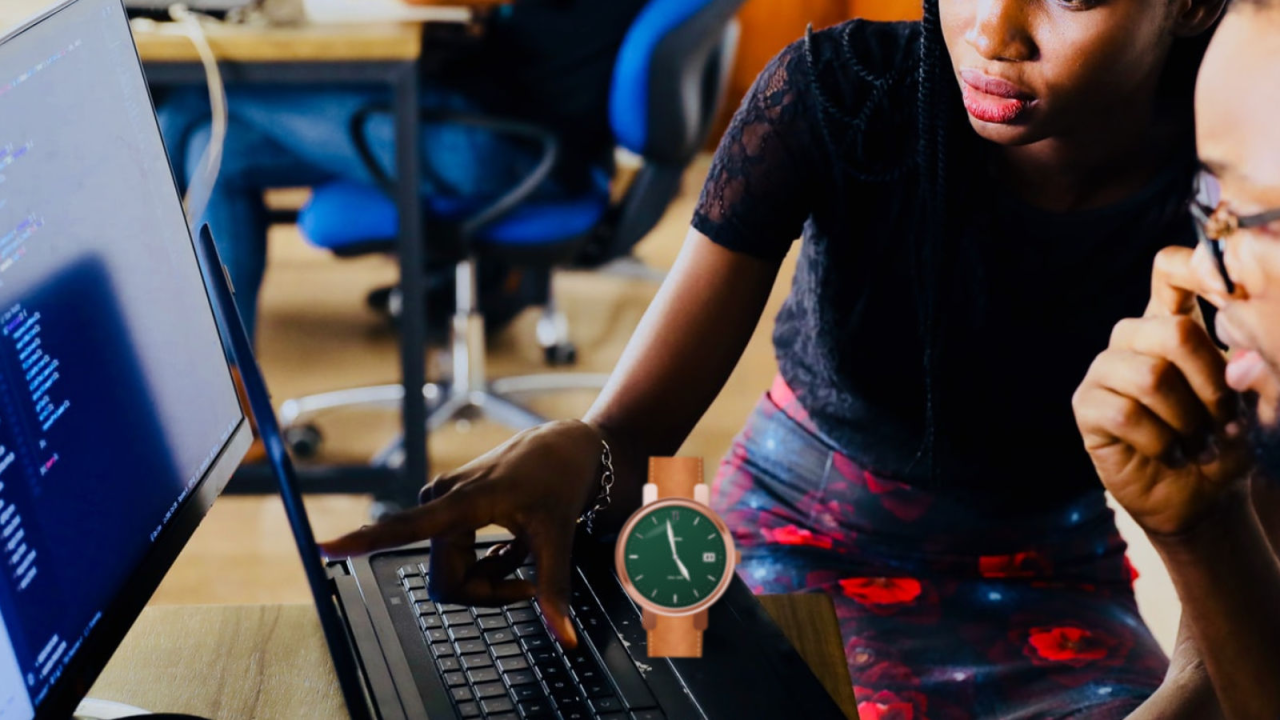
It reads 4,58
